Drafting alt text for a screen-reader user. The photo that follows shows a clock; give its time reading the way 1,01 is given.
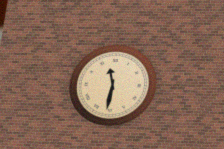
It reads 11,31
